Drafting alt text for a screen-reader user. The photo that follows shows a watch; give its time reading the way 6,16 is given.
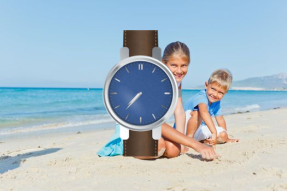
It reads 7,37
